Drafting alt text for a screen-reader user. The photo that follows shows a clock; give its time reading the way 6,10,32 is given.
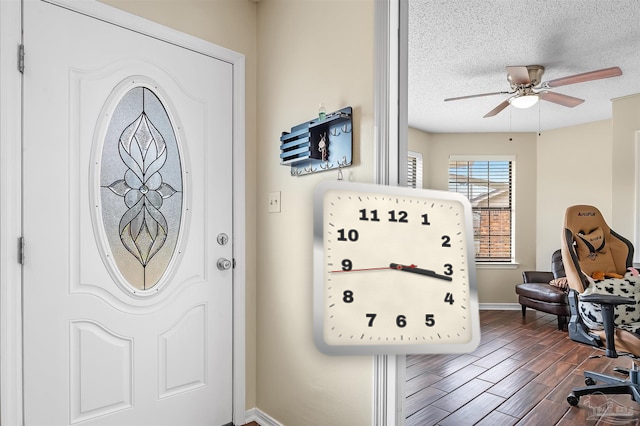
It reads 3,16,44
